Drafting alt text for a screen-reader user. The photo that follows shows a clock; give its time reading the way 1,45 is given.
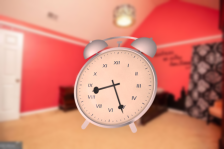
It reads 8,26
